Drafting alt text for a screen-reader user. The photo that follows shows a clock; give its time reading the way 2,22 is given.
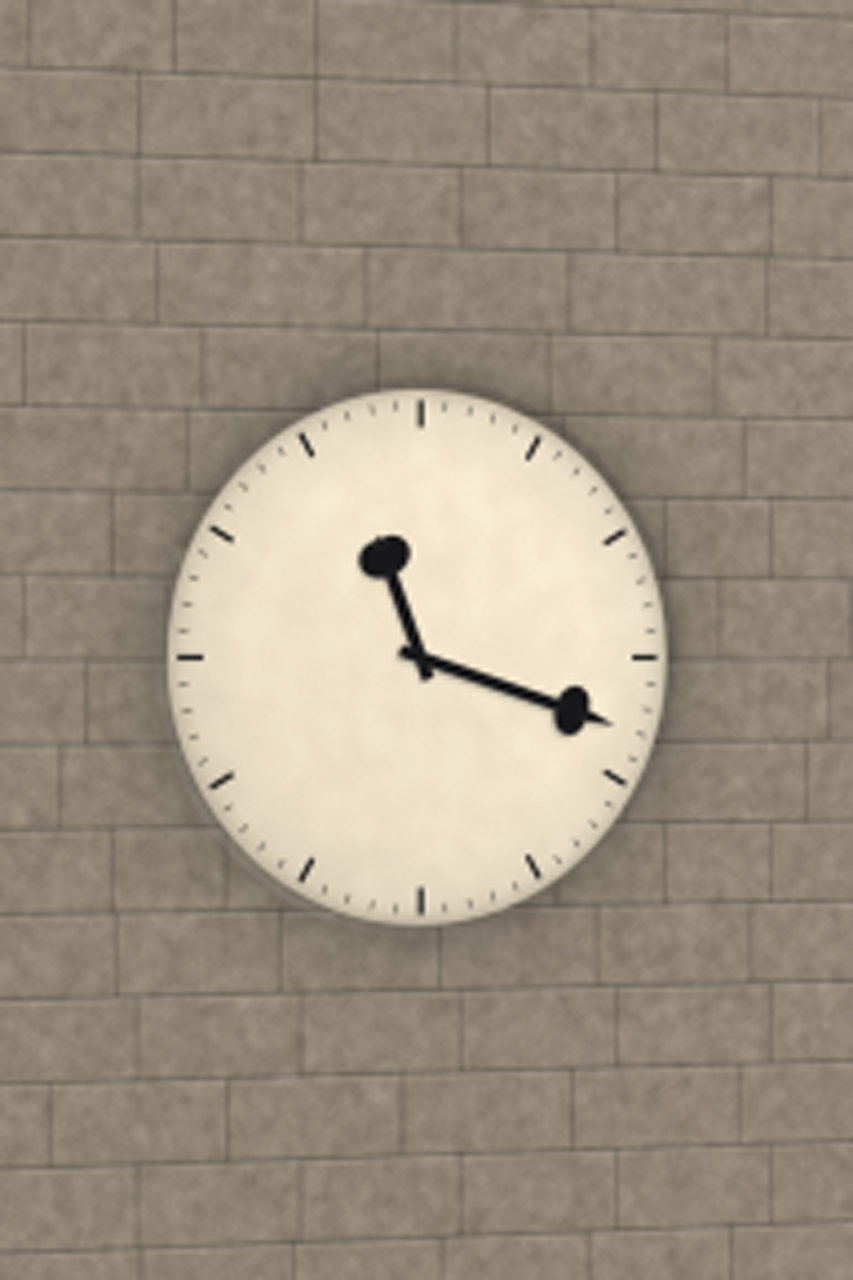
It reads 11,18
